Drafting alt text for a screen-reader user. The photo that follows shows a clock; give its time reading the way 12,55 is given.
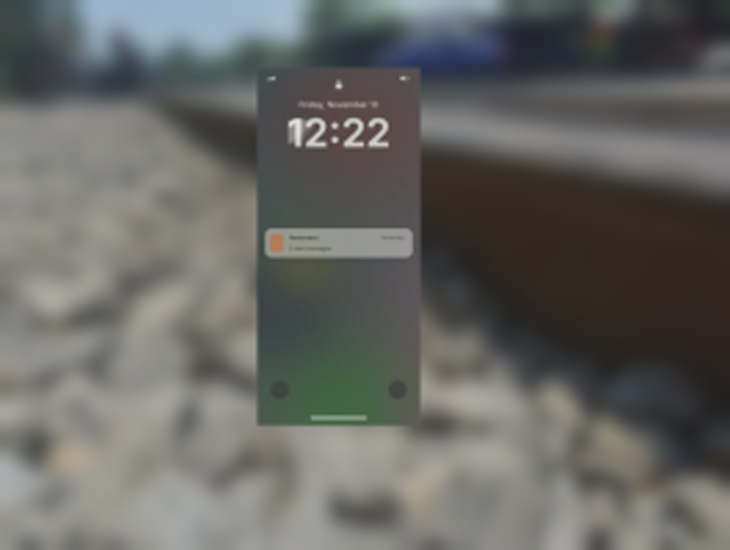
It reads 12,22
